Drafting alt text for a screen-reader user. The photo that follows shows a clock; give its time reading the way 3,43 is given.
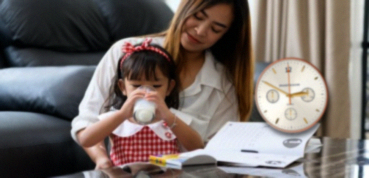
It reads 2,50
